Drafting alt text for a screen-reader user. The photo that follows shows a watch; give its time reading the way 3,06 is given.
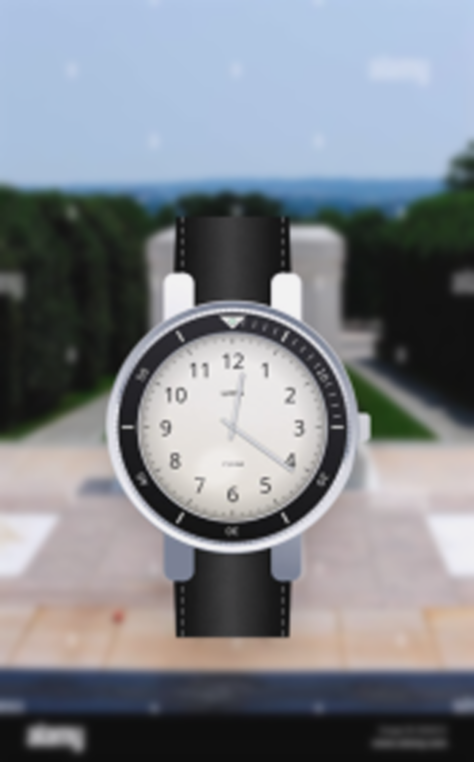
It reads 12,21
